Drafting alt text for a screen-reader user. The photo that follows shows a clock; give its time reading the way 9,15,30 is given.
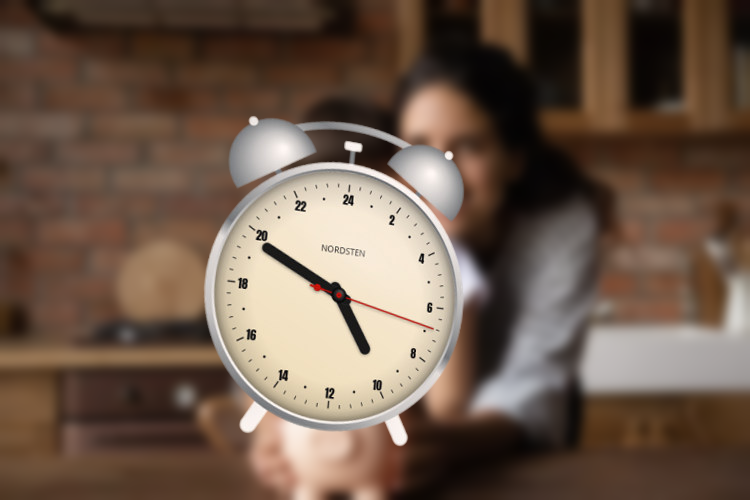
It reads 9,49,17
